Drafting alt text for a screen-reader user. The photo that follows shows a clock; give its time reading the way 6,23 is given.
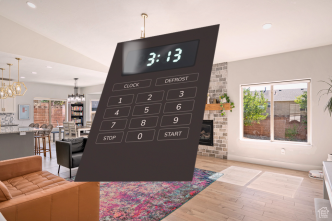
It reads 3,13
